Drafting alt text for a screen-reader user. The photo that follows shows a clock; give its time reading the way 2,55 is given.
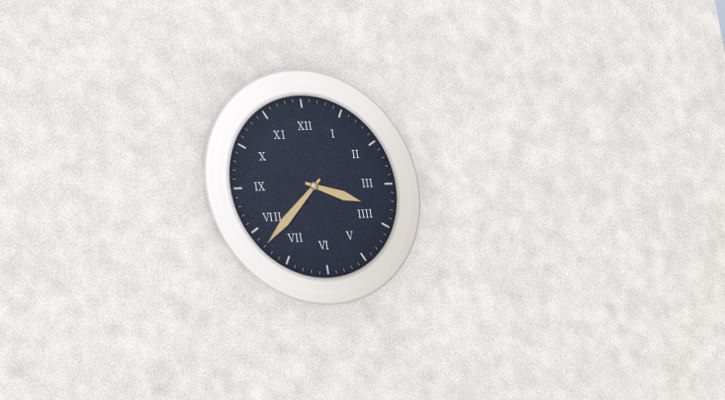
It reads 3,38
